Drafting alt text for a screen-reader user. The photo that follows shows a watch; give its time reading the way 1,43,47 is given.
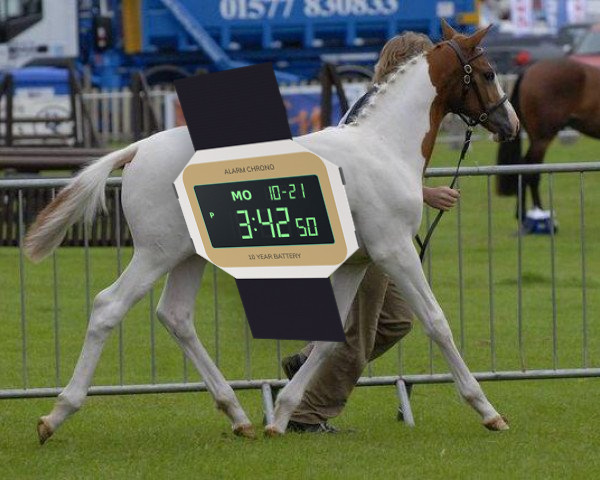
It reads 3,42,50
